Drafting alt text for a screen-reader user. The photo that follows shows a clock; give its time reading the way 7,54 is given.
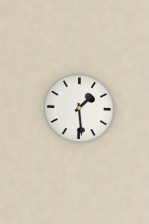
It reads 1,29
